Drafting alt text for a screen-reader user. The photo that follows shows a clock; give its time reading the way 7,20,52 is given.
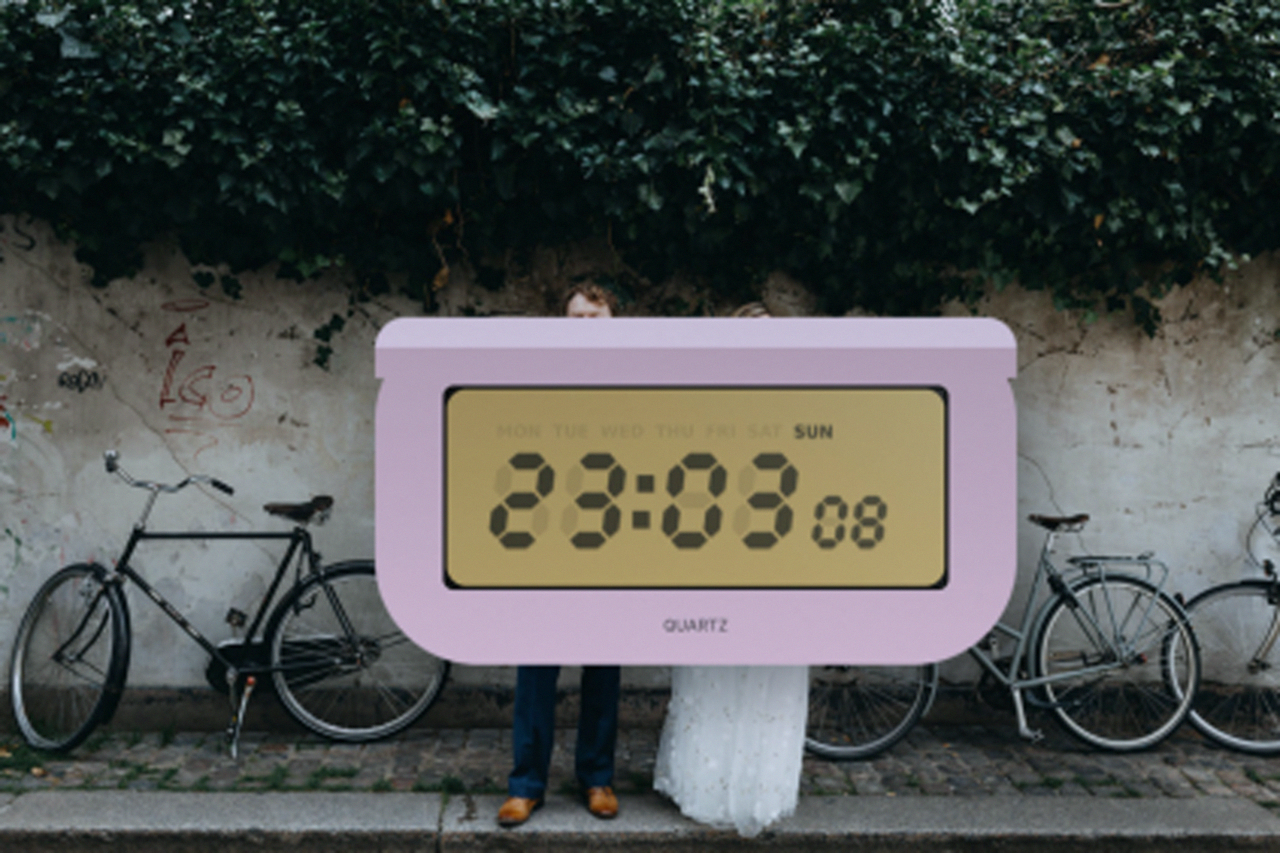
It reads 23,03,08
